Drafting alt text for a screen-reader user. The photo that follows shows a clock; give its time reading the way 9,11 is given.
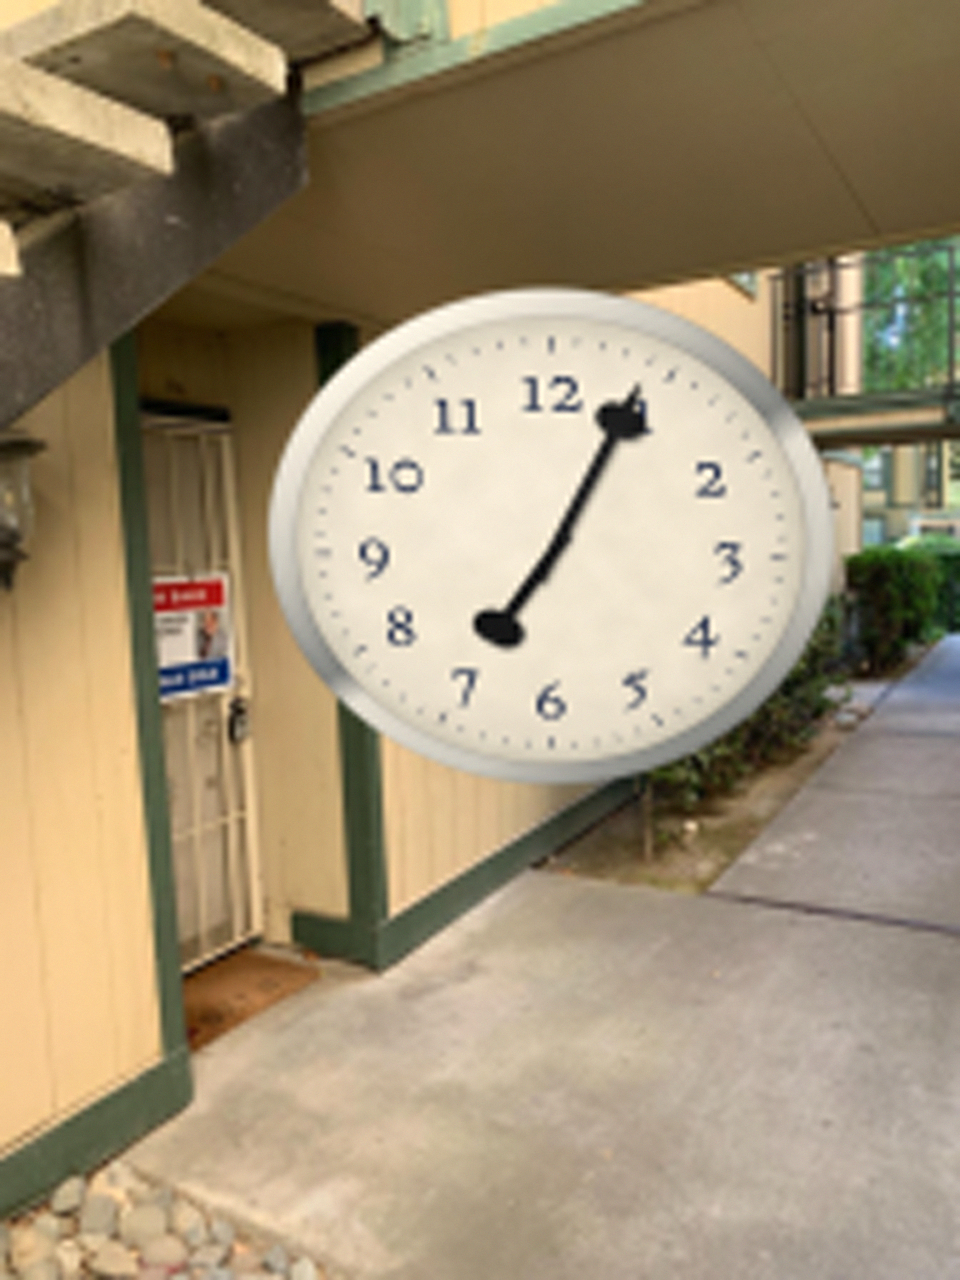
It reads 7,04
